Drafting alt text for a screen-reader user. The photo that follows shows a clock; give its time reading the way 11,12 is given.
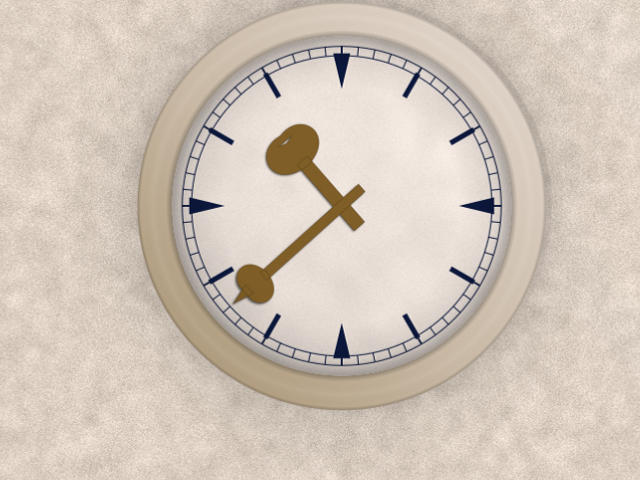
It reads 10,38
